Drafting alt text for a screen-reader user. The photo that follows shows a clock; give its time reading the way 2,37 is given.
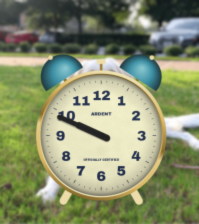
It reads 9,49
